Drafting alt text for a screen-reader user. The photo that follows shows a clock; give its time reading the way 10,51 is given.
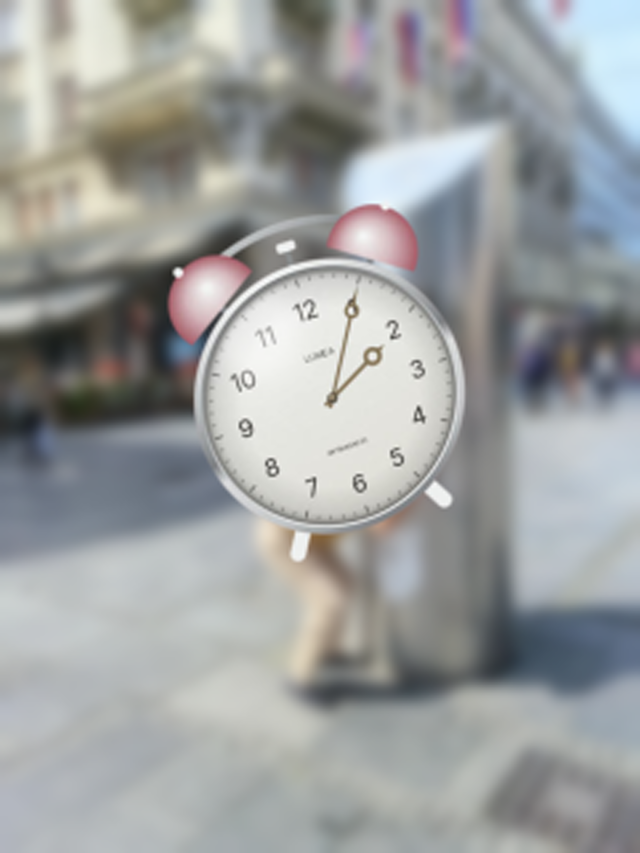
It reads 2,05
